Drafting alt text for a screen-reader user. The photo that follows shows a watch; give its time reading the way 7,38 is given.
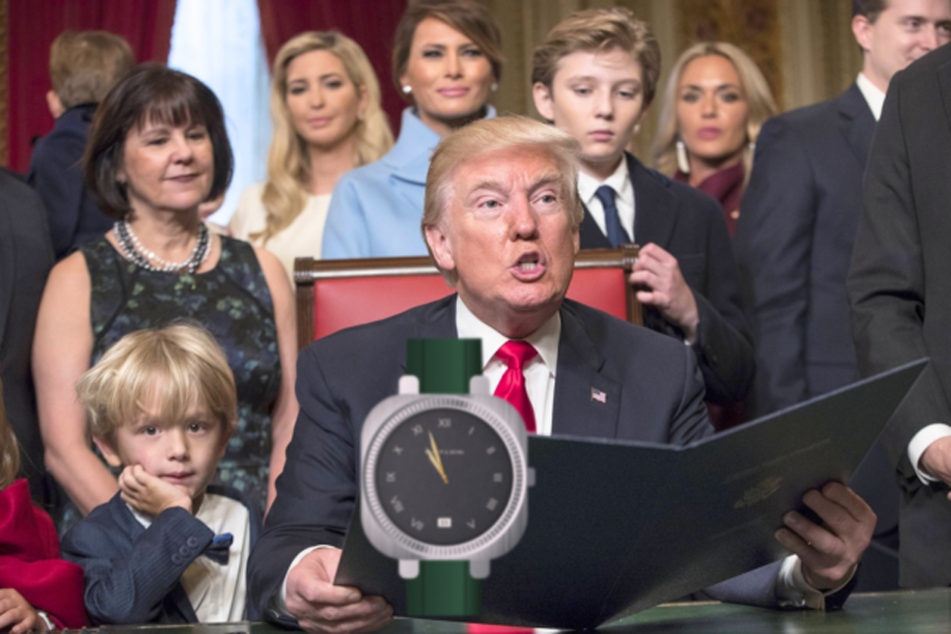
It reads 10,57
